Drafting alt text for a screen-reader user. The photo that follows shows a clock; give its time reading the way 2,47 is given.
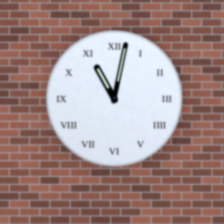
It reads 11,02
